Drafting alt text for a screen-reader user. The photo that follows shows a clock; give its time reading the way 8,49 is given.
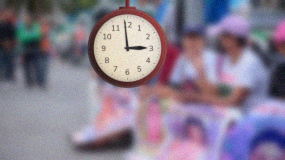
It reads 2,59
